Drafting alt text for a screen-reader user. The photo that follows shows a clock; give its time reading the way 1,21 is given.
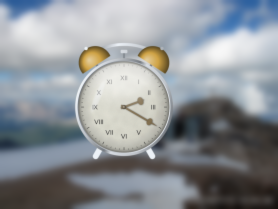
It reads 2,20
